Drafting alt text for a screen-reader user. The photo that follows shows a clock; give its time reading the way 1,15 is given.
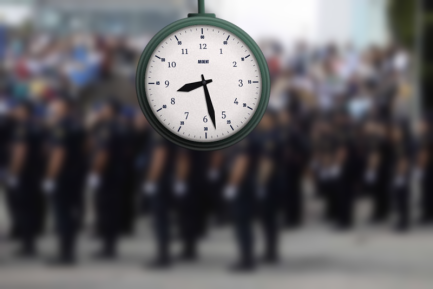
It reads 8,28
